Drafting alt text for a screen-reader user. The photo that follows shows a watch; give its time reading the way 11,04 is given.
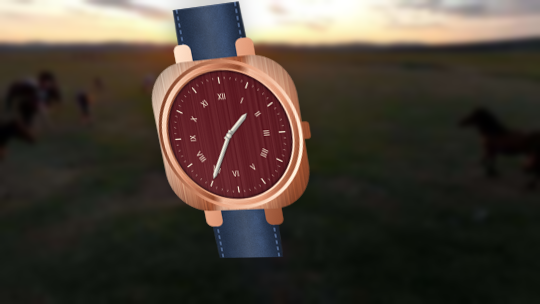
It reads 1,35
